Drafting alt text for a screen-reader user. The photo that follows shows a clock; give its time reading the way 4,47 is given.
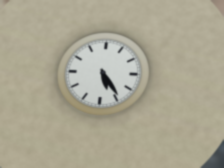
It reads 5,24
